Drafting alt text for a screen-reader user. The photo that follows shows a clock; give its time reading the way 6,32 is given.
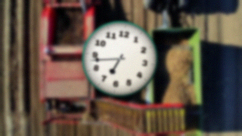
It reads 6,43
